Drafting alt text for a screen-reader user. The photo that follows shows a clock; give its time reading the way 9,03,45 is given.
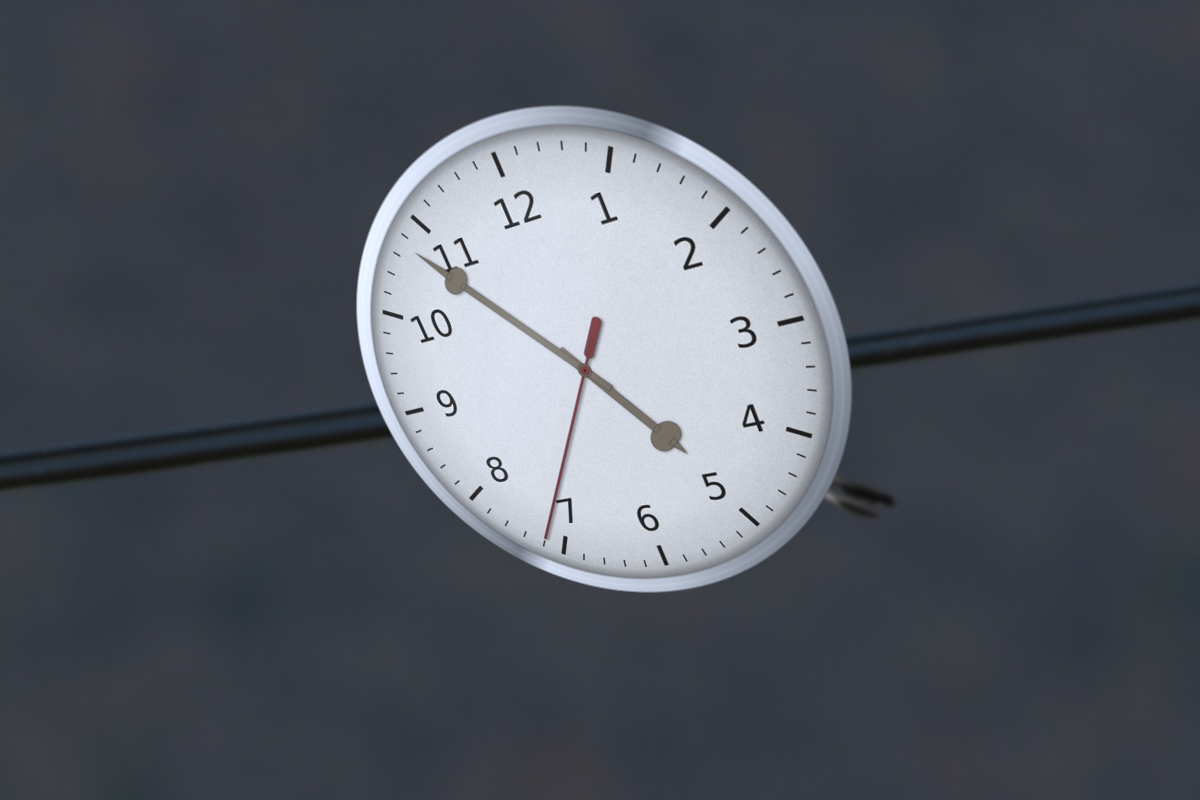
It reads 4,53,36
